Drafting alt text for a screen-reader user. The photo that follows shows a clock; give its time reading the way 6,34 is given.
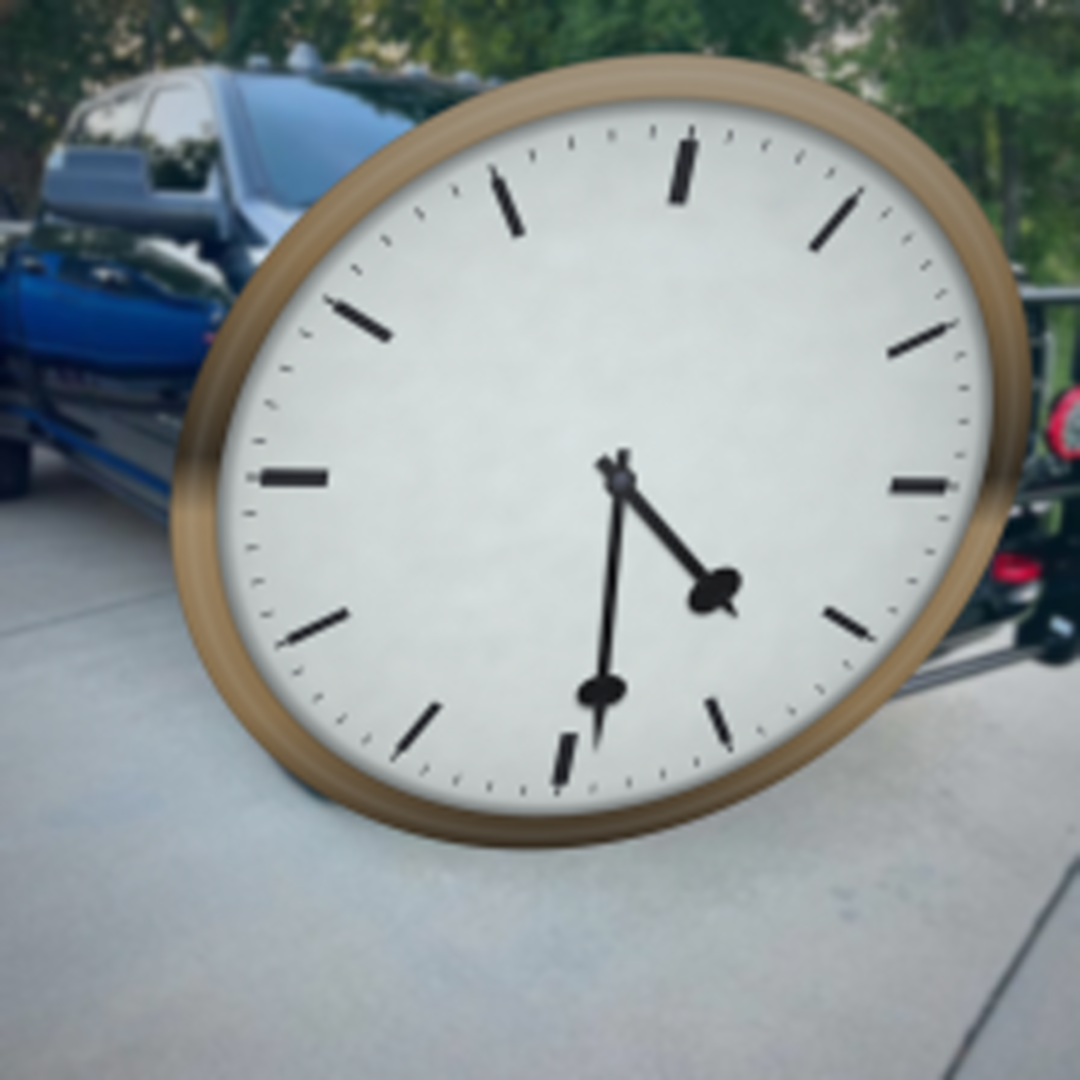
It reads 4,29
